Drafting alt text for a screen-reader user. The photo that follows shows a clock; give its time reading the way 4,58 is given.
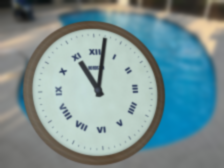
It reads 11,02
